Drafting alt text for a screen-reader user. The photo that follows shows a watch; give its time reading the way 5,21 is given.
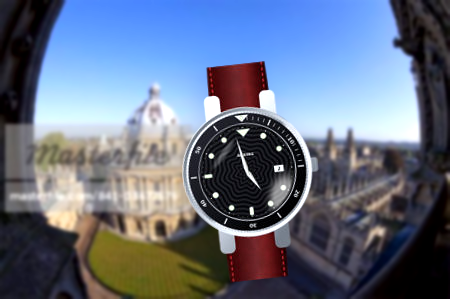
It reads 4,58
